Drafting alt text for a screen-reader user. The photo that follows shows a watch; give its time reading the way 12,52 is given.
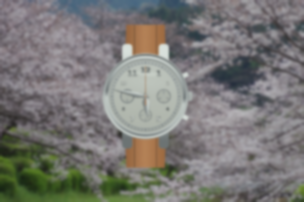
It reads 5,47
